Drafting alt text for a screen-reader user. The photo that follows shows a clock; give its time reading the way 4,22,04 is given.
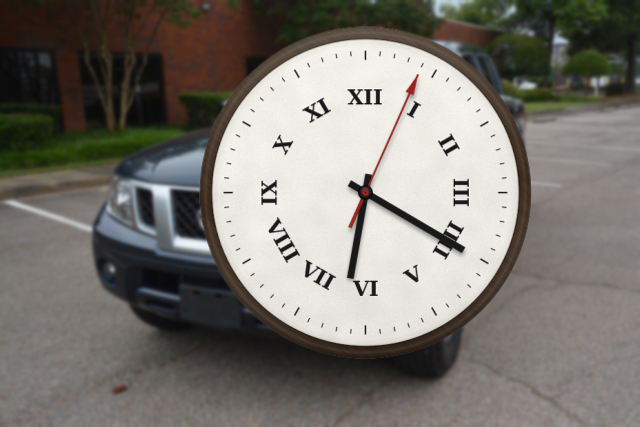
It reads 6,20,04
